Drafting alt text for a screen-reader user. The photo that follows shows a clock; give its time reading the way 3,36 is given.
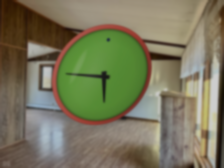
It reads 5,46
